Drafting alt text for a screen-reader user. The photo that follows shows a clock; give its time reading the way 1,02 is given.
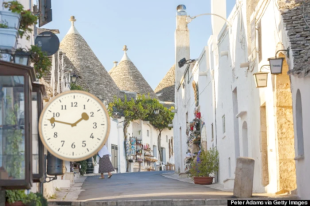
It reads 1,47
